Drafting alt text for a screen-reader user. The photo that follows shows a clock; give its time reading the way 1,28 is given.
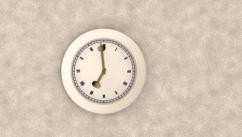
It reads 6,59
